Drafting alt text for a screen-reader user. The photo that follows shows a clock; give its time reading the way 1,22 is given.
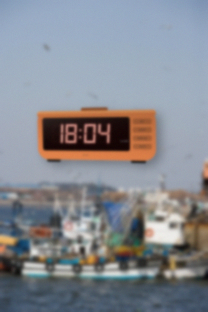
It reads 18,04
